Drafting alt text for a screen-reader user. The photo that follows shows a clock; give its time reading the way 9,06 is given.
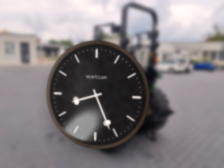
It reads 8,26
